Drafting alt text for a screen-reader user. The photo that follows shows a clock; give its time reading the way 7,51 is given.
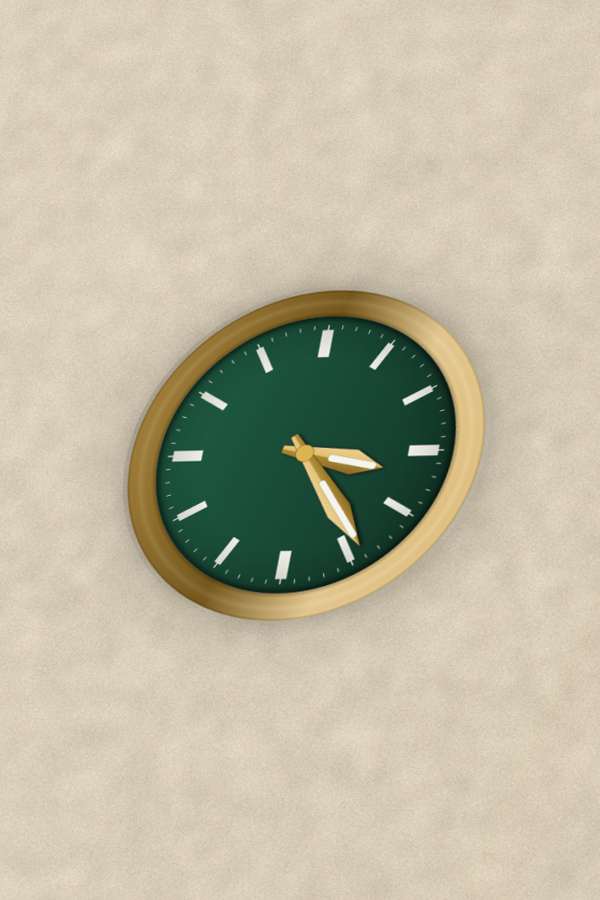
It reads 3,24
